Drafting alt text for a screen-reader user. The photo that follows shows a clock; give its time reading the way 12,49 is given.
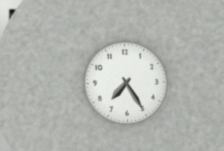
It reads 7,25
